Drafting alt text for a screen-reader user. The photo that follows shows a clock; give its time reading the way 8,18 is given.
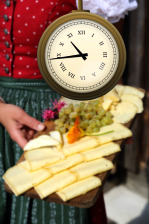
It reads 10,44
